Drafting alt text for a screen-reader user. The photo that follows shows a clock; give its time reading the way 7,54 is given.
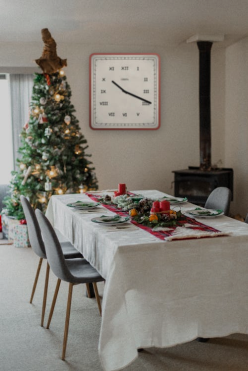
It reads 10,19
